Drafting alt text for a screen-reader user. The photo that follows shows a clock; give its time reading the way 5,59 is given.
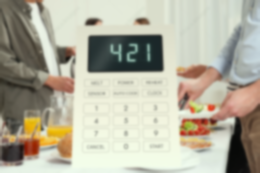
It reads 4,21
